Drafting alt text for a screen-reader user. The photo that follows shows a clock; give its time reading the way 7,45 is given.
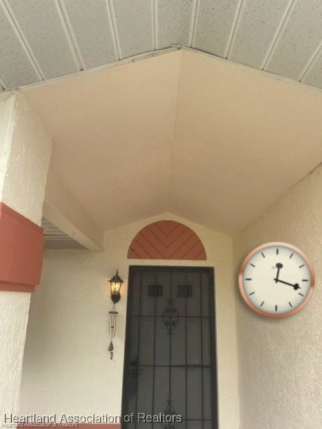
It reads 12,18
